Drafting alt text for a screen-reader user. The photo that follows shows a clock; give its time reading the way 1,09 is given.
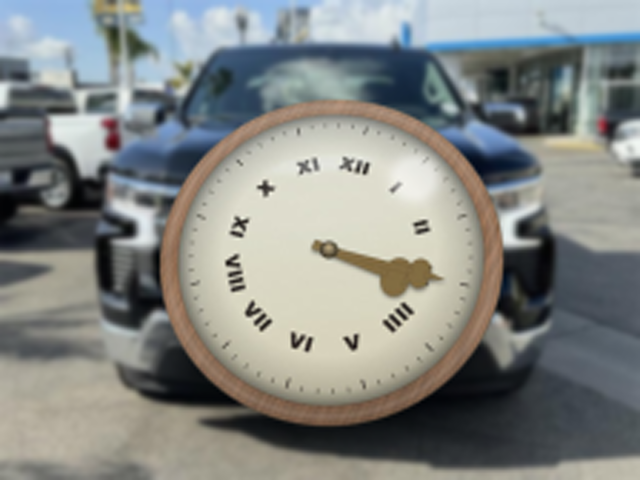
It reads 3,15
